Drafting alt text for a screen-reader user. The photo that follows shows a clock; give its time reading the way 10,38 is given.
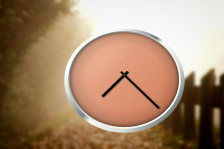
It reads 7,23
